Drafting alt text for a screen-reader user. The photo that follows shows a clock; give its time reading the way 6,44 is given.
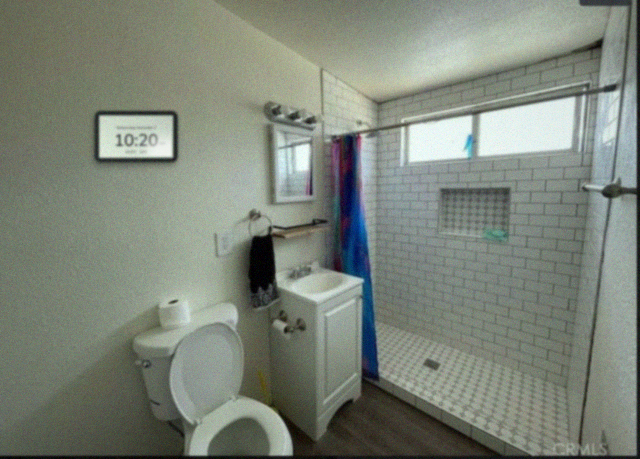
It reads 10,20
